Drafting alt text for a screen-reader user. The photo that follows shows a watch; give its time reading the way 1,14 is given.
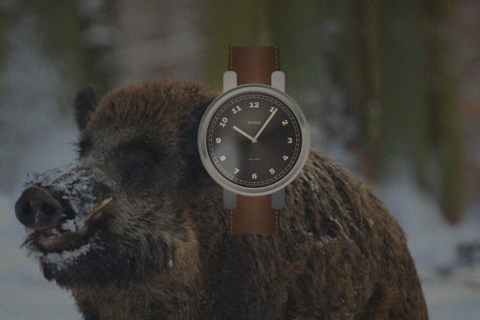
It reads 10,06
